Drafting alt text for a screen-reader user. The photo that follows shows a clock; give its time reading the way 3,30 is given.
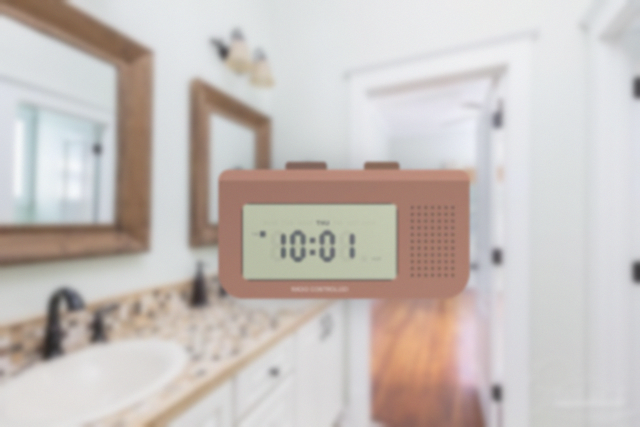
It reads 10,01
